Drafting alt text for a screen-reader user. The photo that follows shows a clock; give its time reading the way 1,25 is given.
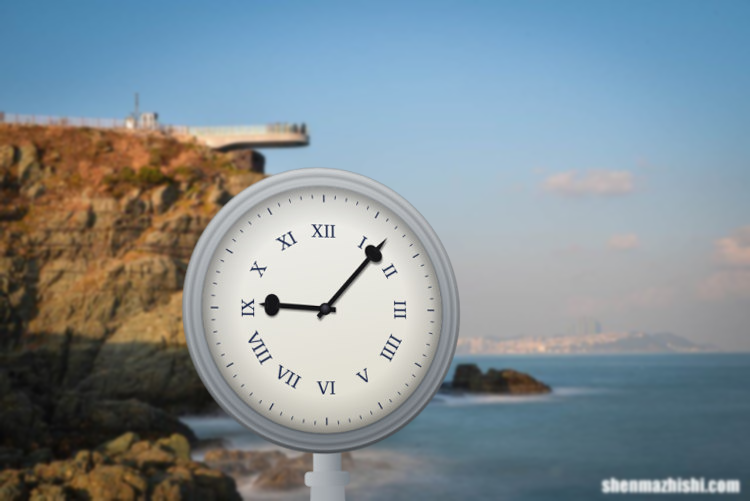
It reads 9,07
